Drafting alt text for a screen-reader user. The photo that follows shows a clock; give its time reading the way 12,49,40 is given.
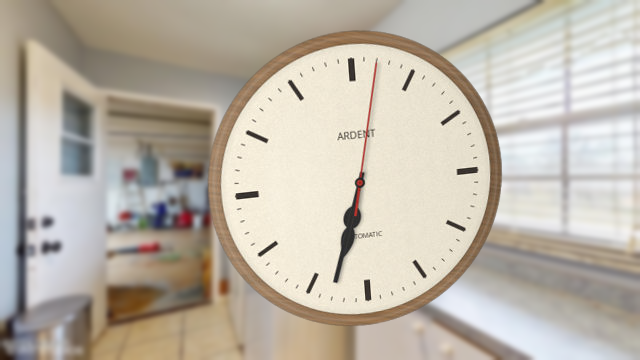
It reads 6,33,02
